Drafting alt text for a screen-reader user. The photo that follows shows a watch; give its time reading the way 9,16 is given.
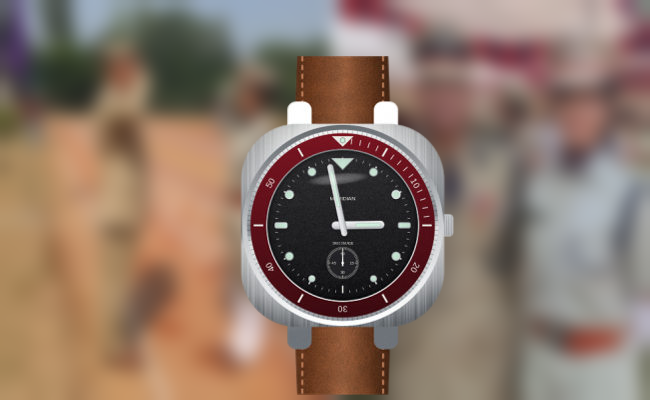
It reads 2,58
